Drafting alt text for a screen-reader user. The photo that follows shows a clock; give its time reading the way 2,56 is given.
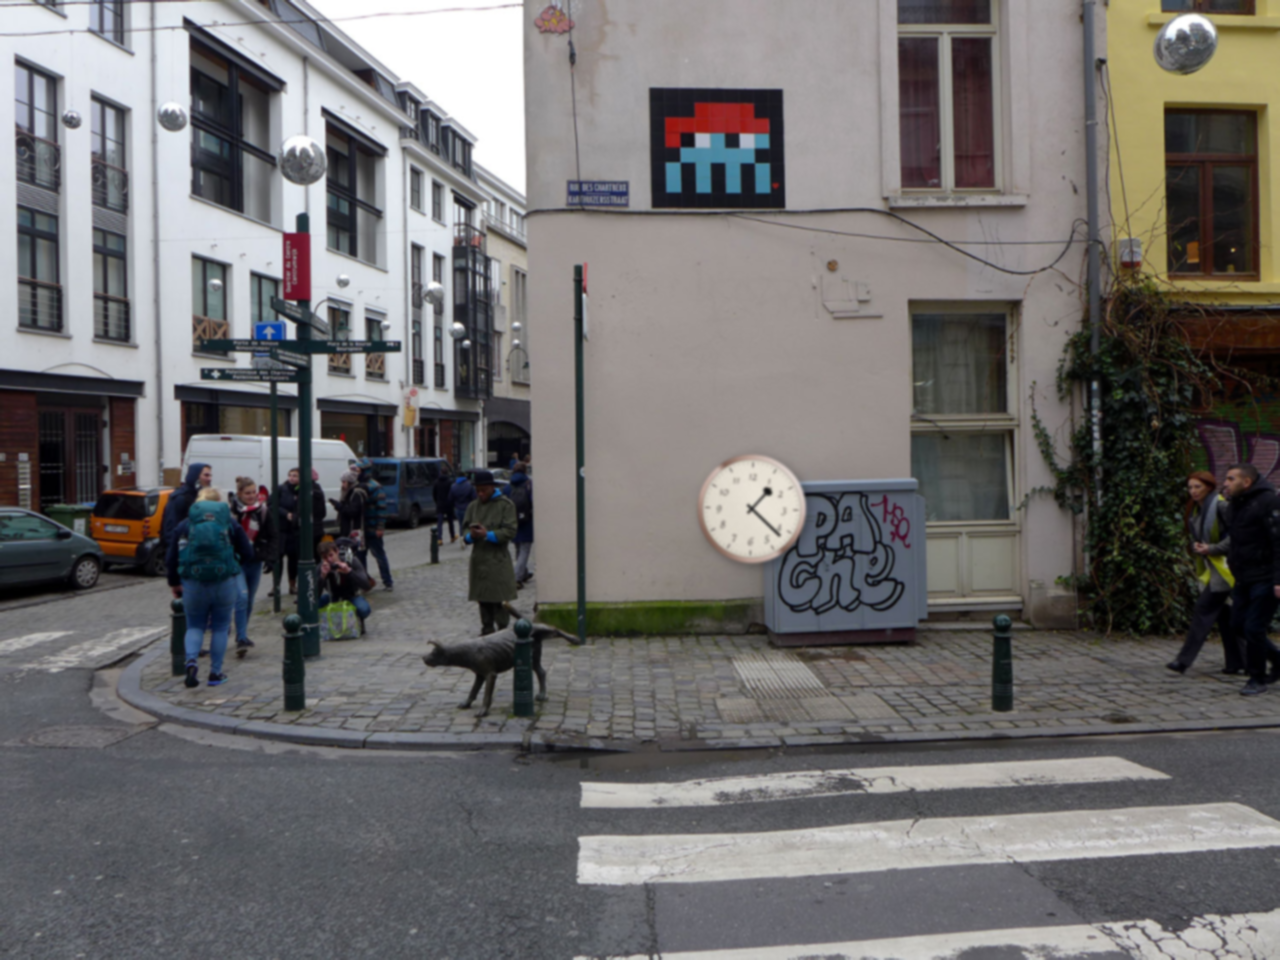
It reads 1,22
